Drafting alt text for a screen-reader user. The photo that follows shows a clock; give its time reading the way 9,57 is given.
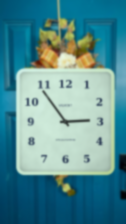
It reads 2,54
